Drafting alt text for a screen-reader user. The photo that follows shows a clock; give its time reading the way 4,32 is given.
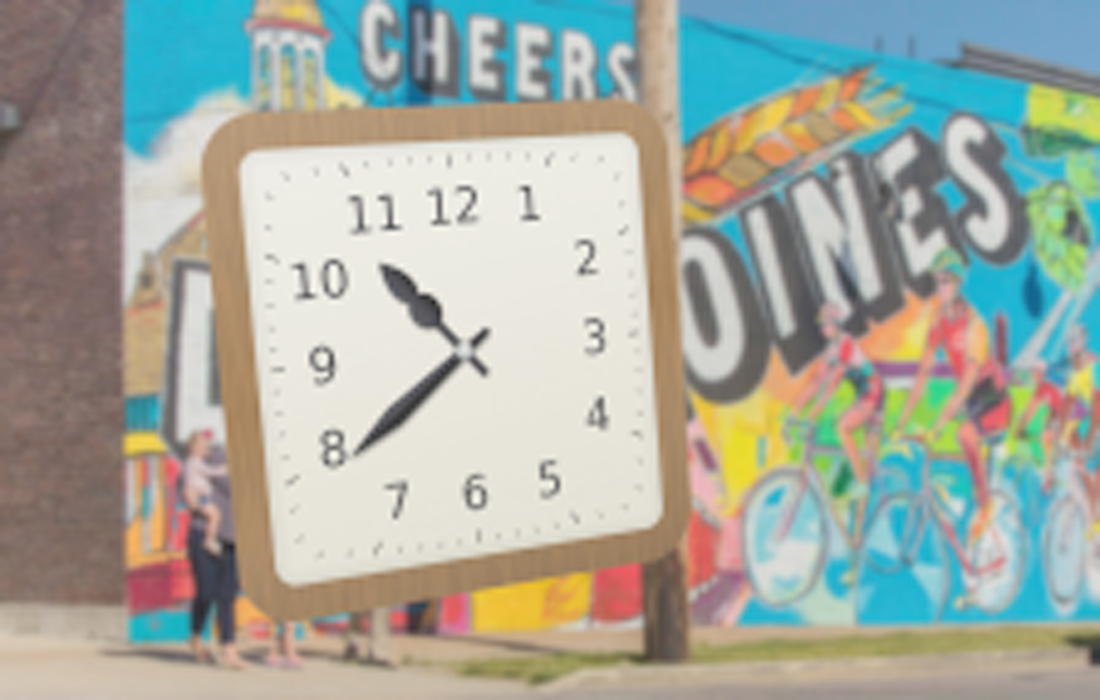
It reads 10,39
